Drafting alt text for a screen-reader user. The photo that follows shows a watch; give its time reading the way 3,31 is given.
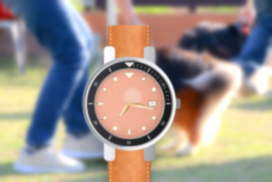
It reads 7,17
